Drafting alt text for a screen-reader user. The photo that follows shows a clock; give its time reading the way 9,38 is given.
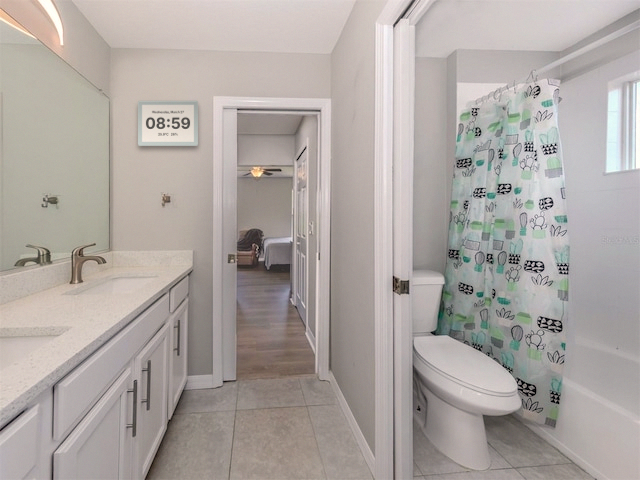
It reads 8,59
